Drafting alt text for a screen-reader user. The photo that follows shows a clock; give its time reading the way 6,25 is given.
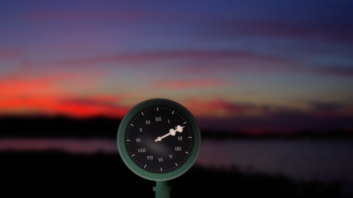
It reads 2,11
